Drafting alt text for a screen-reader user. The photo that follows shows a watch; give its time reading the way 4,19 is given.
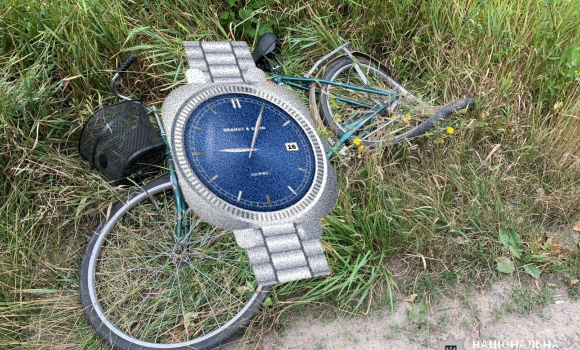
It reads 9,05
